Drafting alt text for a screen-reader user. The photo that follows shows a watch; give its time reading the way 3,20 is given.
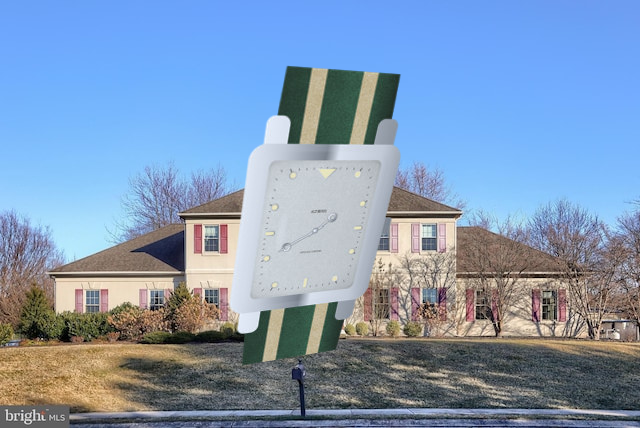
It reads 1,40
